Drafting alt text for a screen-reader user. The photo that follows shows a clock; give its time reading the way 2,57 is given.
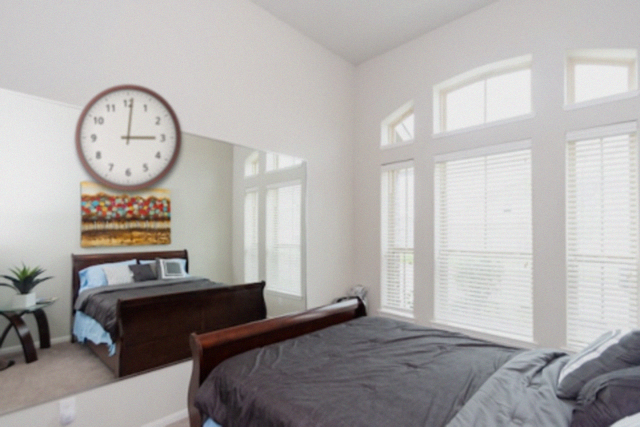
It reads 3,01
